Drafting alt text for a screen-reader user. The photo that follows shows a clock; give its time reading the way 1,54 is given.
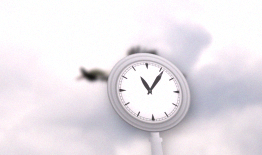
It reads 11,06
